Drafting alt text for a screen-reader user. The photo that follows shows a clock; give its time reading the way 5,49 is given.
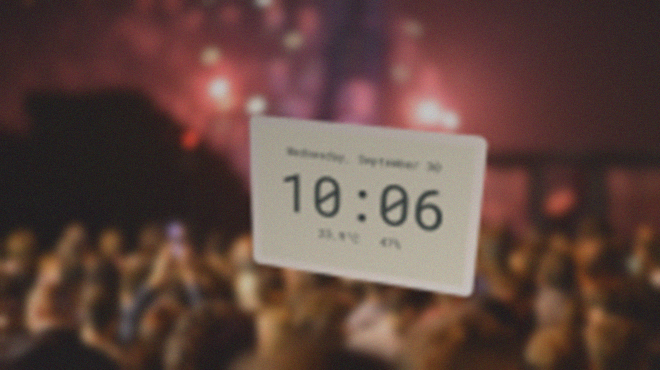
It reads 10,06
